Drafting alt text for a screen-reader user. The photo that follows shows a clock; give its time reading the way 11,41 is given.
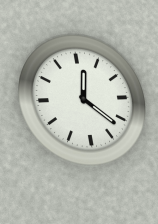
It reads 12,22
